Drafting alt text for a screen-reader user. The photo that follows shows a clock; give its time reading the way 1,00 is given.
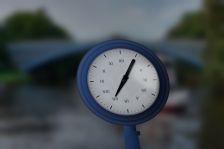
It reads 7,05
